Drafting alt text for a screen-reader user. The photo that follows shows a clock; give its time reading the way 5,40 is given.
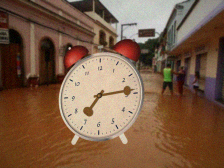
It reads 7,14
